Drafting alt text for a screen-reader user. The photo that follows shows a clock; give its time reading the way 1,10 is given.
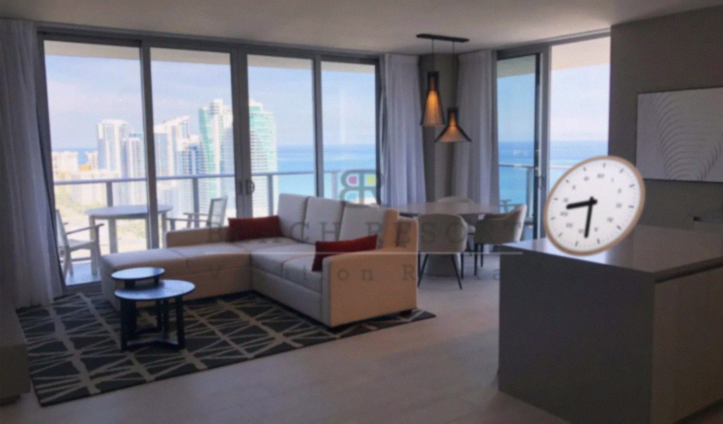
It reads 8,28
